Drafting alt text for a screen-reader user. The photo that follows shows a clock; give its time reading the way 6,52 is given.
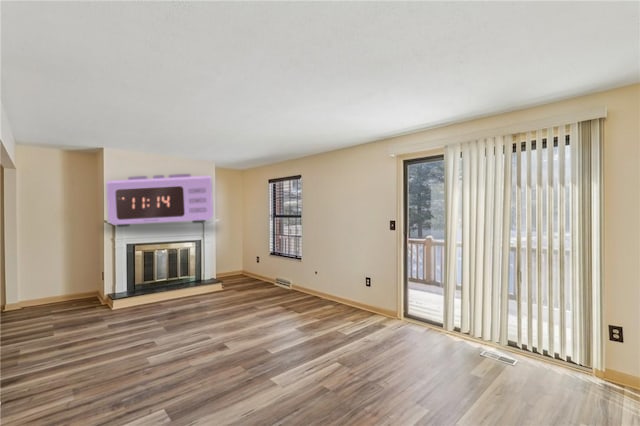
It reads 11,14
